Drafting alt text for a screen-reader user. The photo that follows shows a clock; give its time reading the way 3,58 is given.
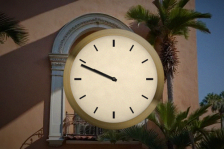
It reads 9,49
